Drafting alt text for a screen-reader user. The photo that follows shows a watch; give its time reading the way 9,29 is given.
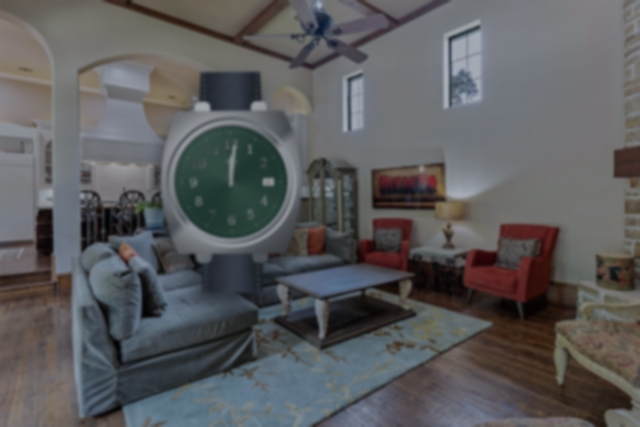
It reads 12,01
